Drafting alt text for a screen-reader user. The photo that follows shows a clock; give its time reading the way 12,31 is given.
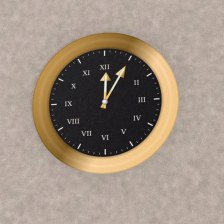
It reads 12,05
